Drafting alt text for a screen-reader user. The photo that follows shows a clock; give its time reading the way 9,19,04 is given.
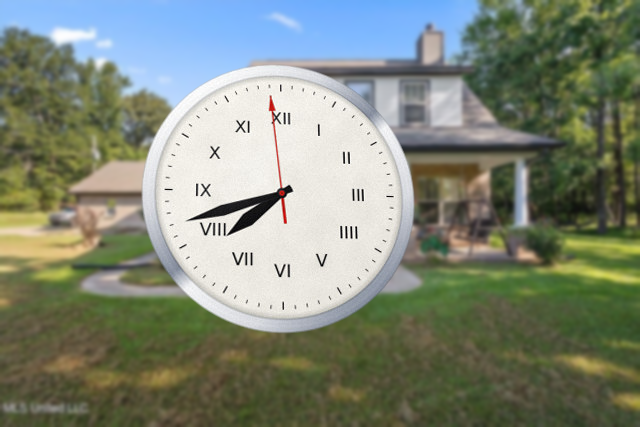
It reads 7,41,59
